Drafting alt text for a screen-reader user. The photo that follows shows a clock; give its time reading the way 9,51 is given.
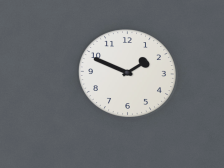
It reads 1,49
